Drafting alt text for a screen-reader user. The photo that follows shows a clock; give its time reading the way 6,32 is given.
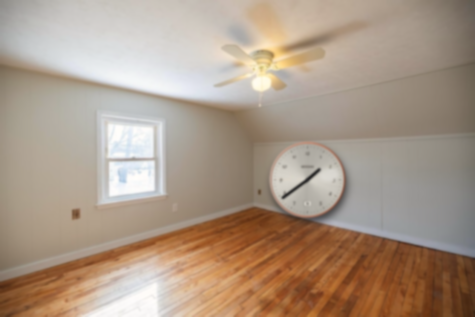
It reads 1,39
